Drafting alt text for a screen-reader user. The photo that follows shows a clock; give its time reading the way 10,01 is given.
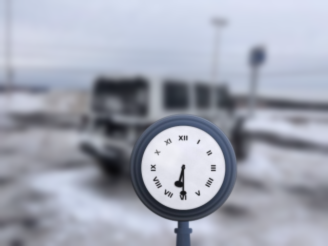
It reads 6,30
